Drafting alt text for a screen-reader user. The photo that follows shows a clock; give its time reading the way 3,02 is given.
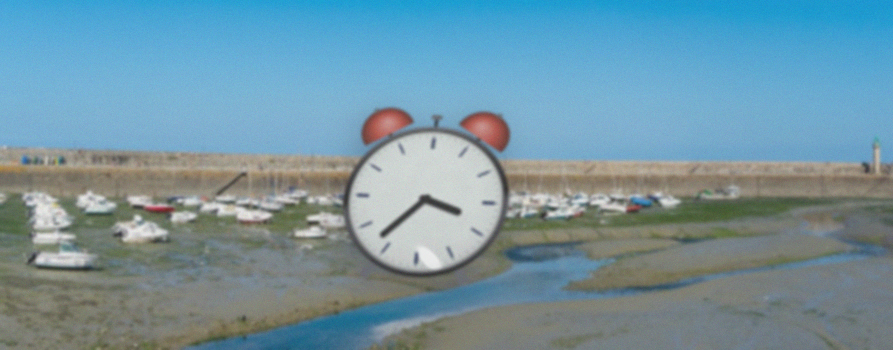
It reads 3,37
